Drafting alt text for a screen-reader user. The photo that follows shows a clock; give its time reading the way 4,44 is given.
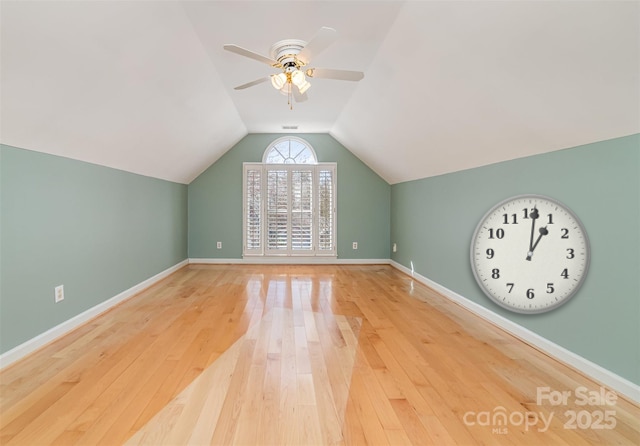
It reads 1,01
